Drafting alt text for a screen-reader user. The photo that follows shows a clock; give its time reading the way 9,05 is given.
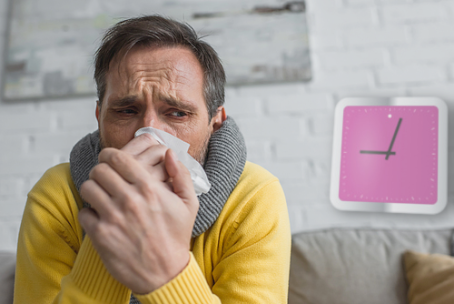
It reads 9,03
